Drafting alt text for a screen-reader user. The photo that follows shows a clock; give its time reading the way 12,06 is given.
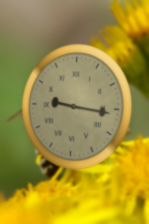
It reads 9,16
